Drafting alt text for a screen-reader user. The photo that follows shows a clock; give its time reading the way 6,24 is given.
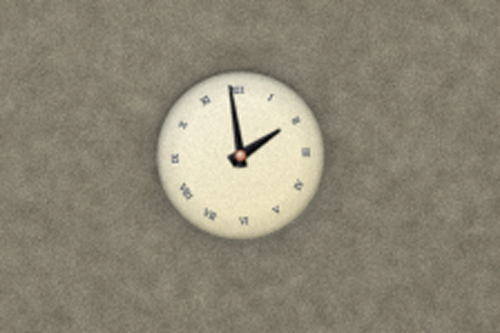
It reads 1,59
